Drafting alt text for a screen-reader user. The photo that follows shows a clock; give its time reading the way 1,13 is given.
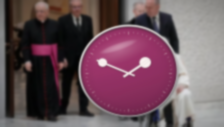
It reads 1,49
